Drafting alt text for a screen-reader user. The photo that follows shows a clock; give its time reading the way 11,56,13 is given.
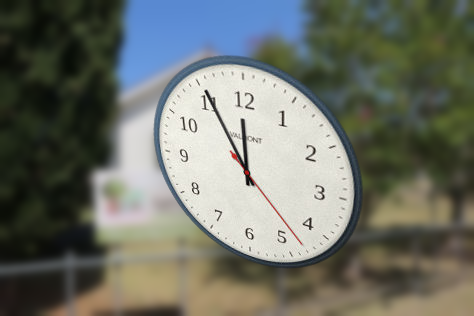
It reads 11,55,23
